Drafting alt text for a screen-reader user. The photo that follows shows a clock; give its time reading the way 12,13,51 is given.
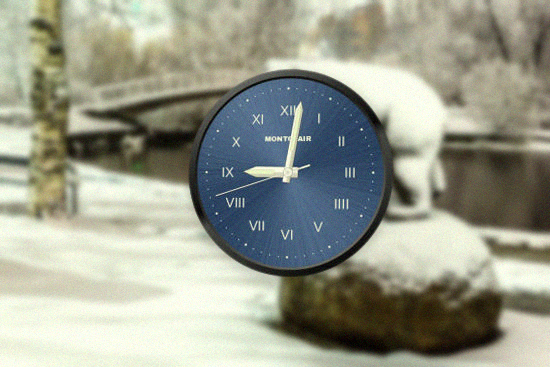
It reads 9,01,42
